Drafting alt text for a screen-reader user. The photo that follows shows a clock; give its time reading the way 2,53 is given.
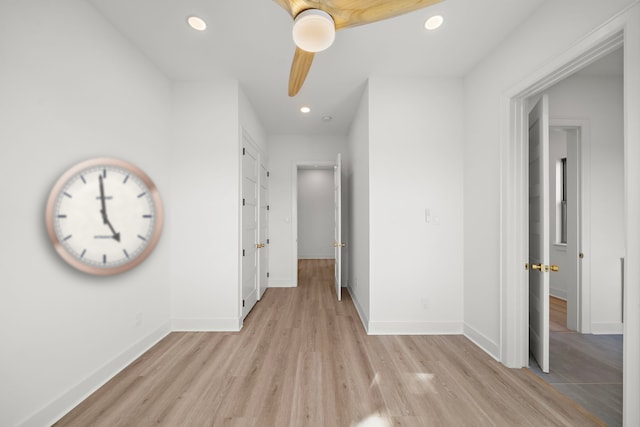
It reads 4,59
